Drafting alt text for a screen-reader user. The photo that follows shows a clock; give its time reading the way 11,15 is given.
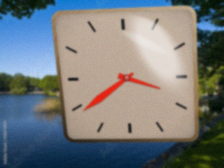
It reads 3,39
